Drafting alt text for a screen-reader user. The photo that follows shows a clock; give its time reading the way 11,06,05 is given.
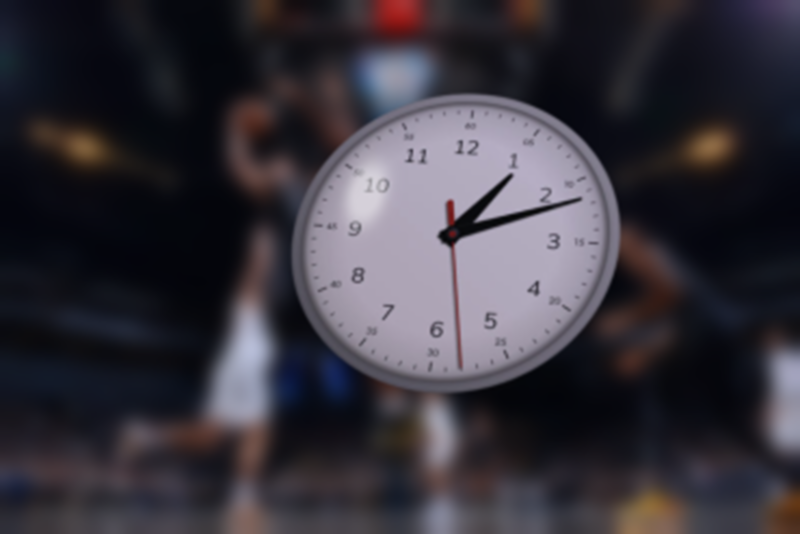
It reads 1,11,28
